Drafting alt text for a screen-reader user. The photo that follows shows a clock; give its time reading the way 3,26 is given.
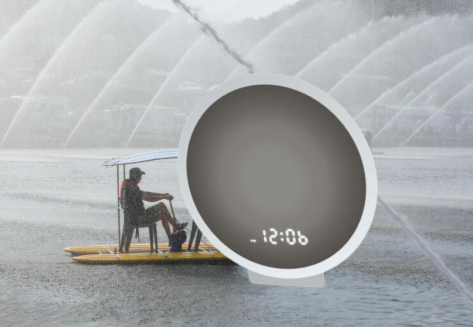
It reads 12,06
